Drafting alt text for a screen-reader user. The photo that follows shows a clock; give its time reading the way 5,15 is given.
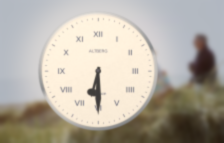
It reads 6,30
